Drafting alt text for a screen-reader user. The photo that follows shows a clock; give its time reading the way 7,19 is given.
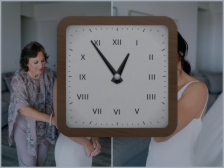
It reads 12,54
